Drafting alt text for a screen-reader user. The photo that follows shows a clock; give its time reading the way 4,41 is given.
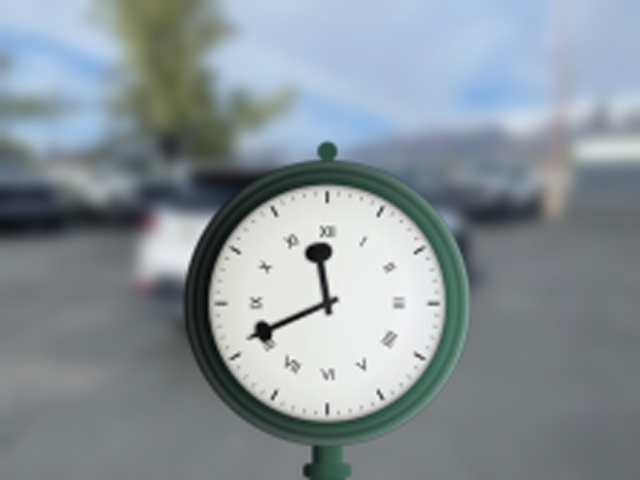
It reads 11,41
